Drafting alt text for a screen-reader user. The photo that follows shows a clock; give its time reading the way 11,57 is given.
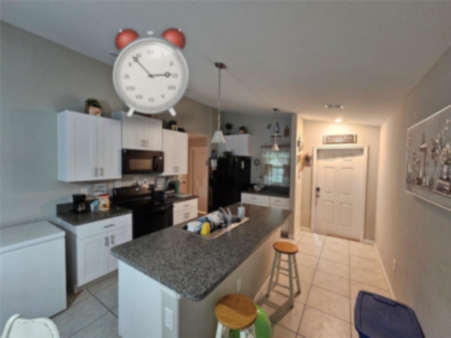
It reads 2,53
